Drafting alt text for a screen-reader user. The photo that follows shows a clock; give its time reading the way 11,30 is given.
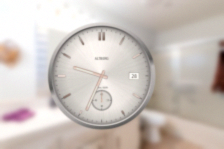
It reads 9,34
